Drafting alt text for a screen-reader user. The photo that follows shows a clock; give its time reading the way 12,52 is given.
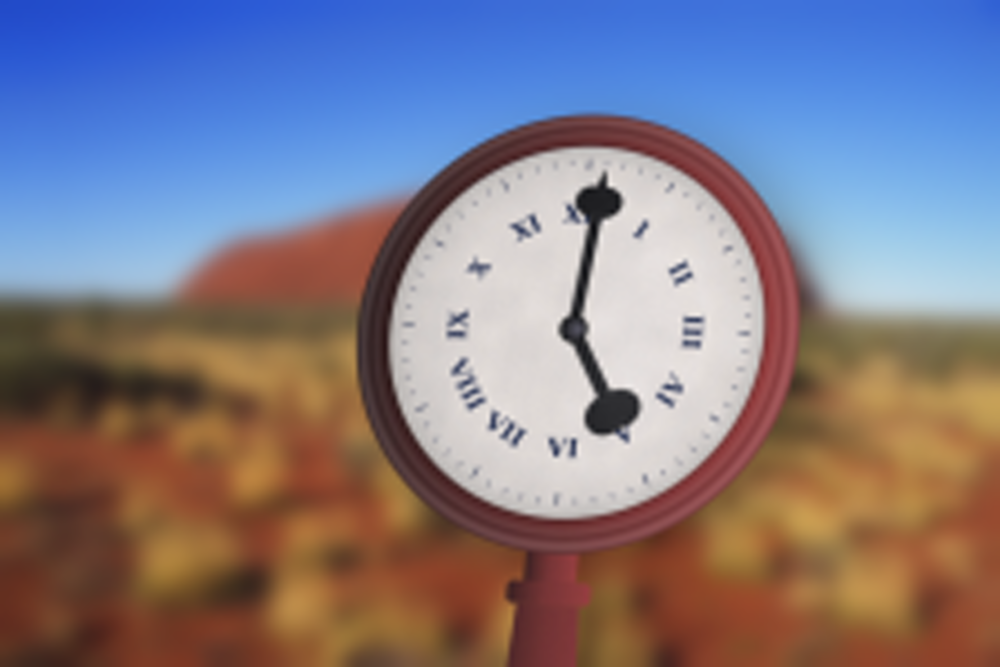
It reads 5,01
